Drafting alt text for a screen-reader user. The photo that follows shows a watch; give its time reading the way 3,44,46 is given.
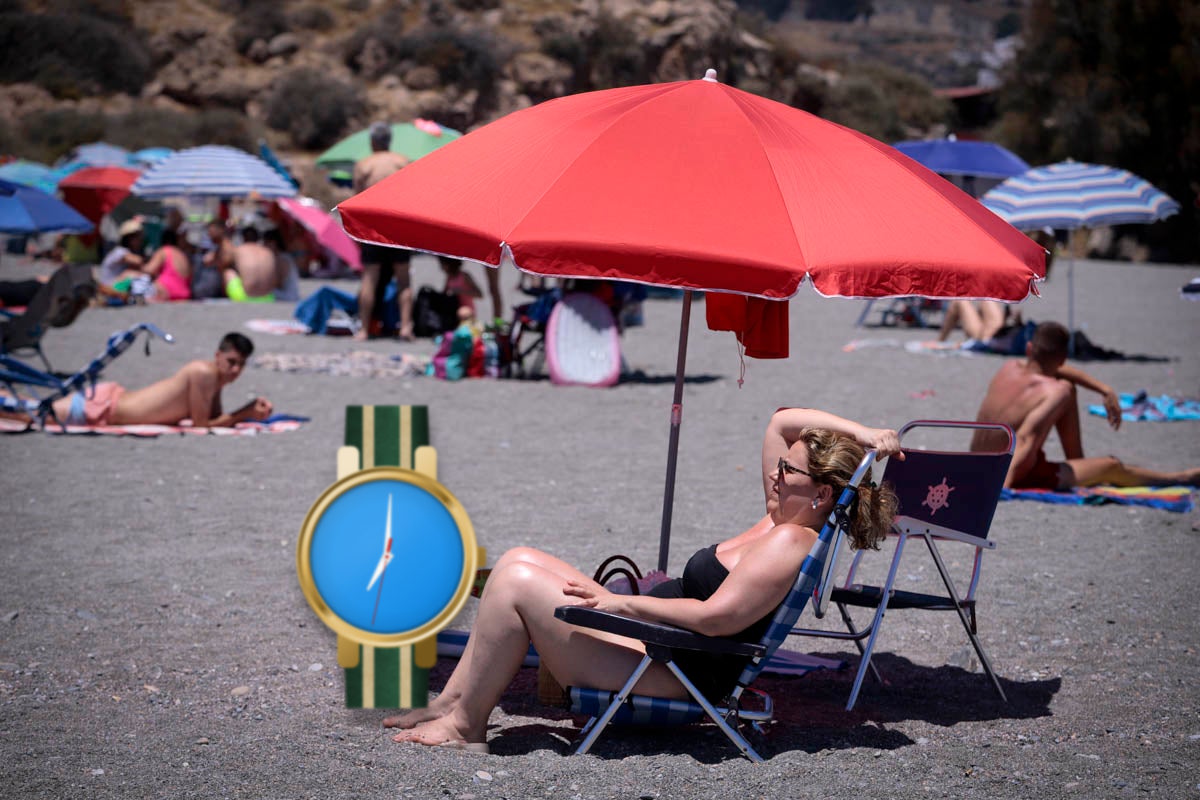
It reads 7,00,32
